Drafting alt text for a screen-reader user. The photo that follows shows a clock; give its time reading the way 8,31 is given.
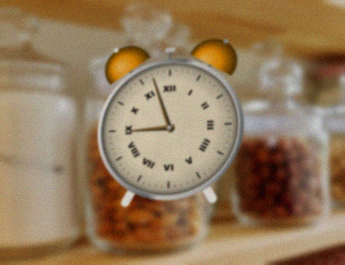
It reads 8,57
